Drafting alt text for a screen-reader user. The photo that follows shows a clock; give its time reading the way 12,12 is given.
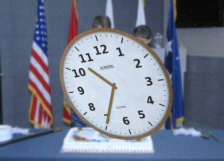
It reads 10,35
